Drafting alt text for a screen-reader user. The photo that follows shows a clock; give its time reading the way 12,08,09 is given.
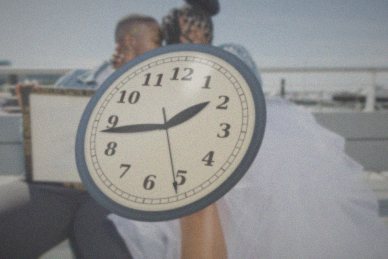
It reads 1,43,26
